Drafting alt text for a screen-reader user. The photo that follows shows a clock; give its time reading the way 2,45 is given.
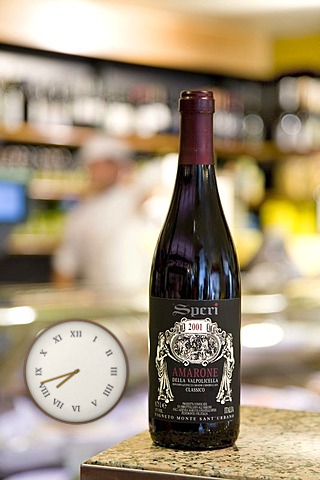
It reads 7,42
